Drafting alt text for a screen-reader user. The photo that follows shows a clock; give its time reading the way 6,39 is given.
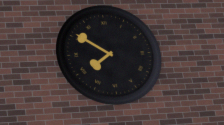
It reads 7,51
